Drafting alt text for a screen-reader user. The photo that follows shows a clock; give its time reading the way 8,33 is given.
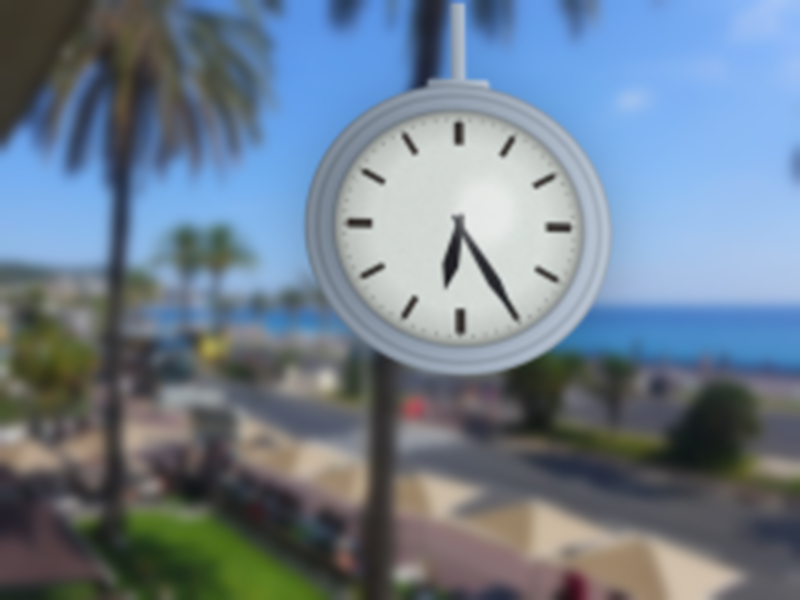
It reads 6,25
